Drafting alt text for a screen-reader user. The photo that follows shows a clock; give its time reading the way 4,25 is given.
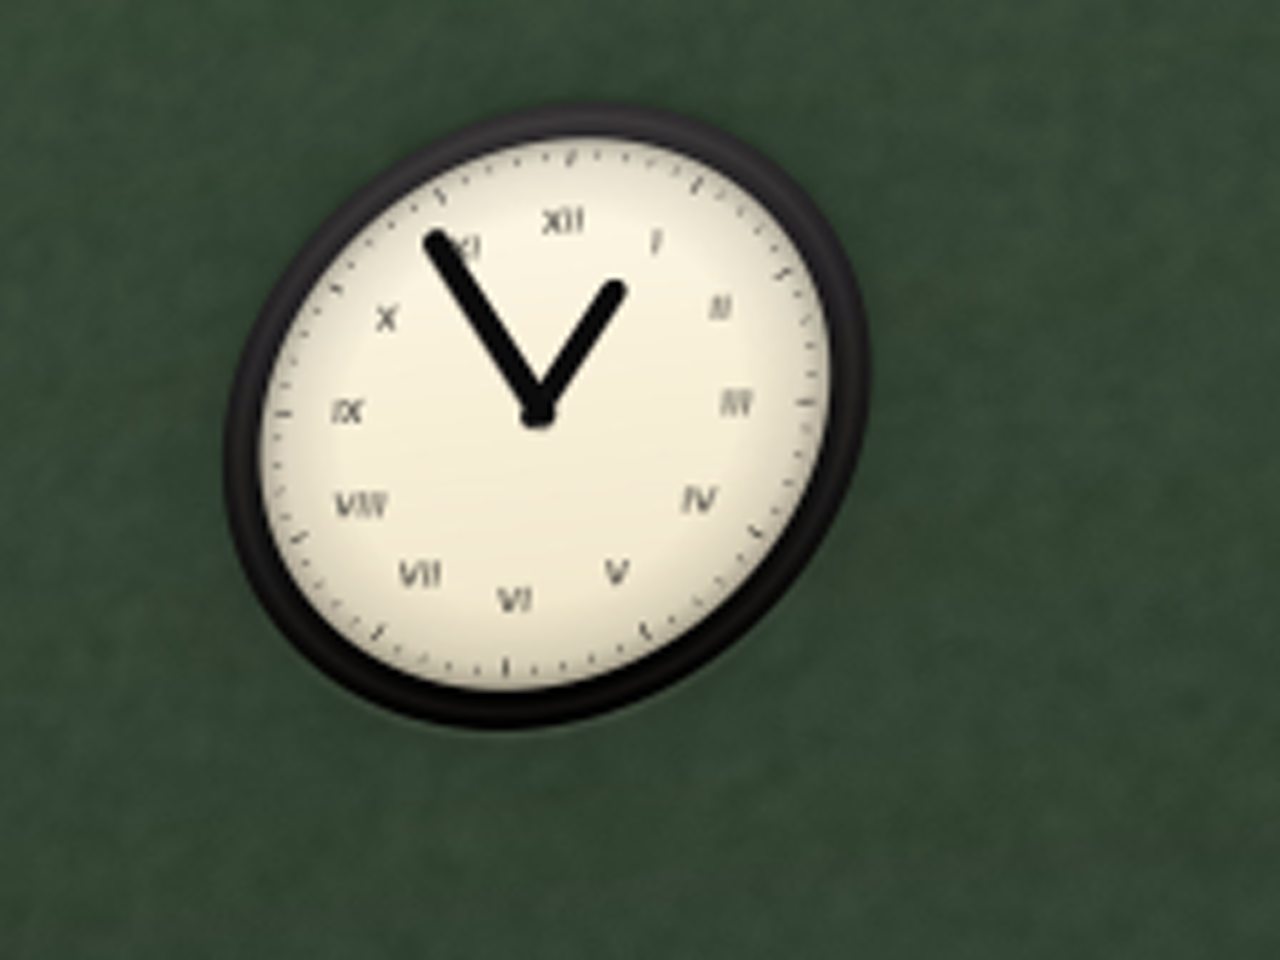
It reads 12,54
